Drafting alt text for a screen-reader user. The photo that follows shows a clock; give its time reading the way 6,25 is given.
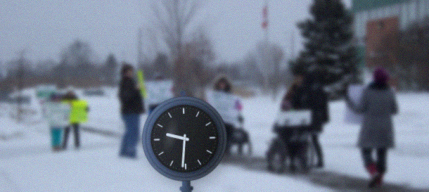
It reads 9,31
